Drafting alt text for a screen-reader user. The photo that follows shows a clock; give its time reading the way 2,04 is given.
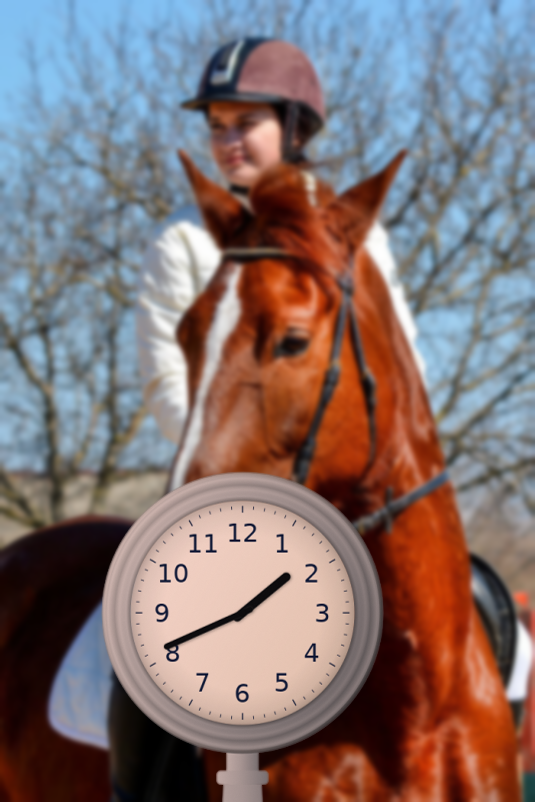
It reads 1,41
